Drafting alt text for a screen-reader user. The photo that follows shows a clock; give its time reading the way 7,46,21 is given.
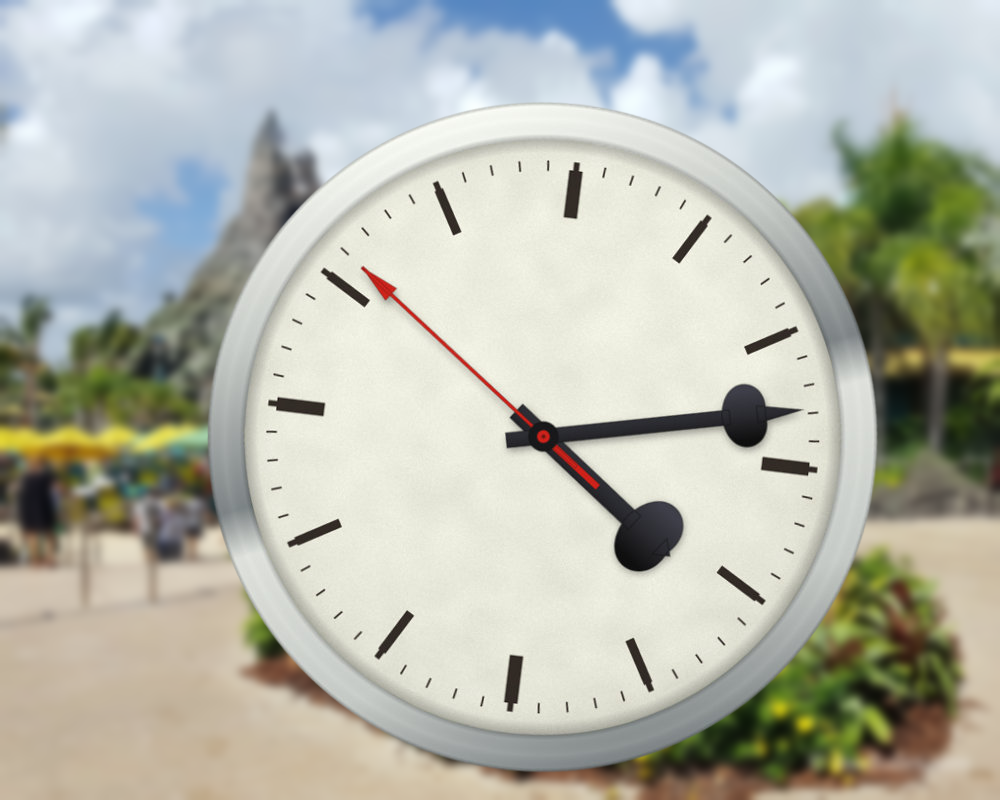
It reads 4,12,51
